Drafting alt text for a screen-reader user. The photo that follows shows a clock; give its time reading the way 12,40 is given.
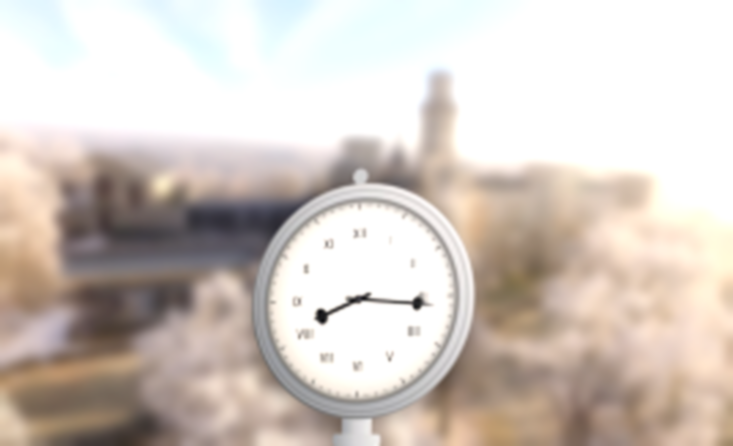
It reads 8,16
